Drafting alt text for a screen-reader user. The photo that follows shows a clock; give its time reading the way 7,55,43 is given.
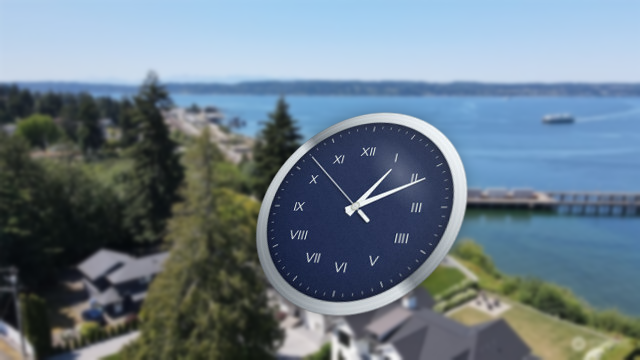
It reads 1,10,52
